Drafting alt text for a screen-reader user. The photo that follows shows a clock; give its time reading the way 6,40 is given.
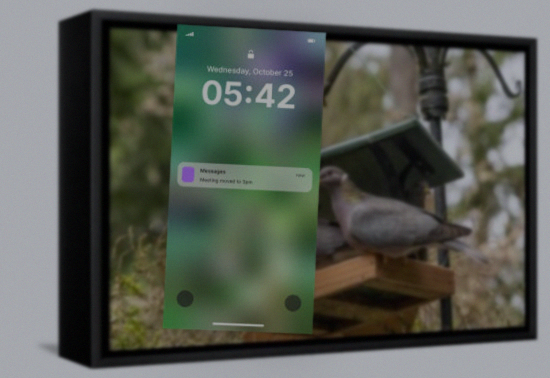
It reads 5,42
